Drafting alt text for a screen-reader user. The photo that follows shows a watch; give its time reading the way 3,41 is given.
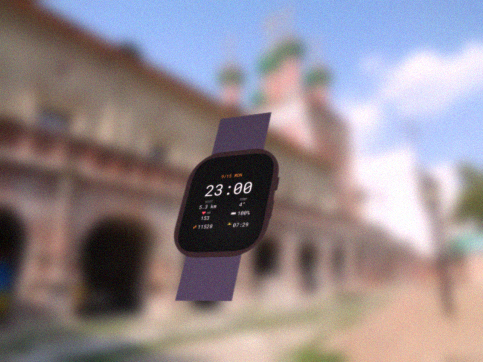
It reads 23,00
